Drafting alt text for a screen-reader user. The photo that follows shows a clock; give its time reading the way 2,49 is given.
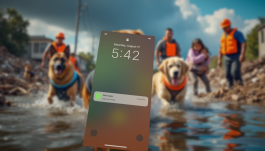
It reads 5,42
